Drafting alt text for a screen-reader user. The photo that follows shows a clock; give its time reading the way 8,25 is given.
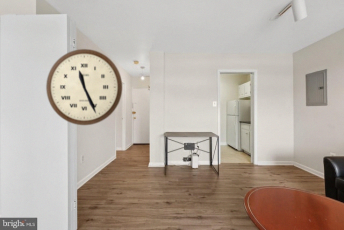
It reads 11,26
